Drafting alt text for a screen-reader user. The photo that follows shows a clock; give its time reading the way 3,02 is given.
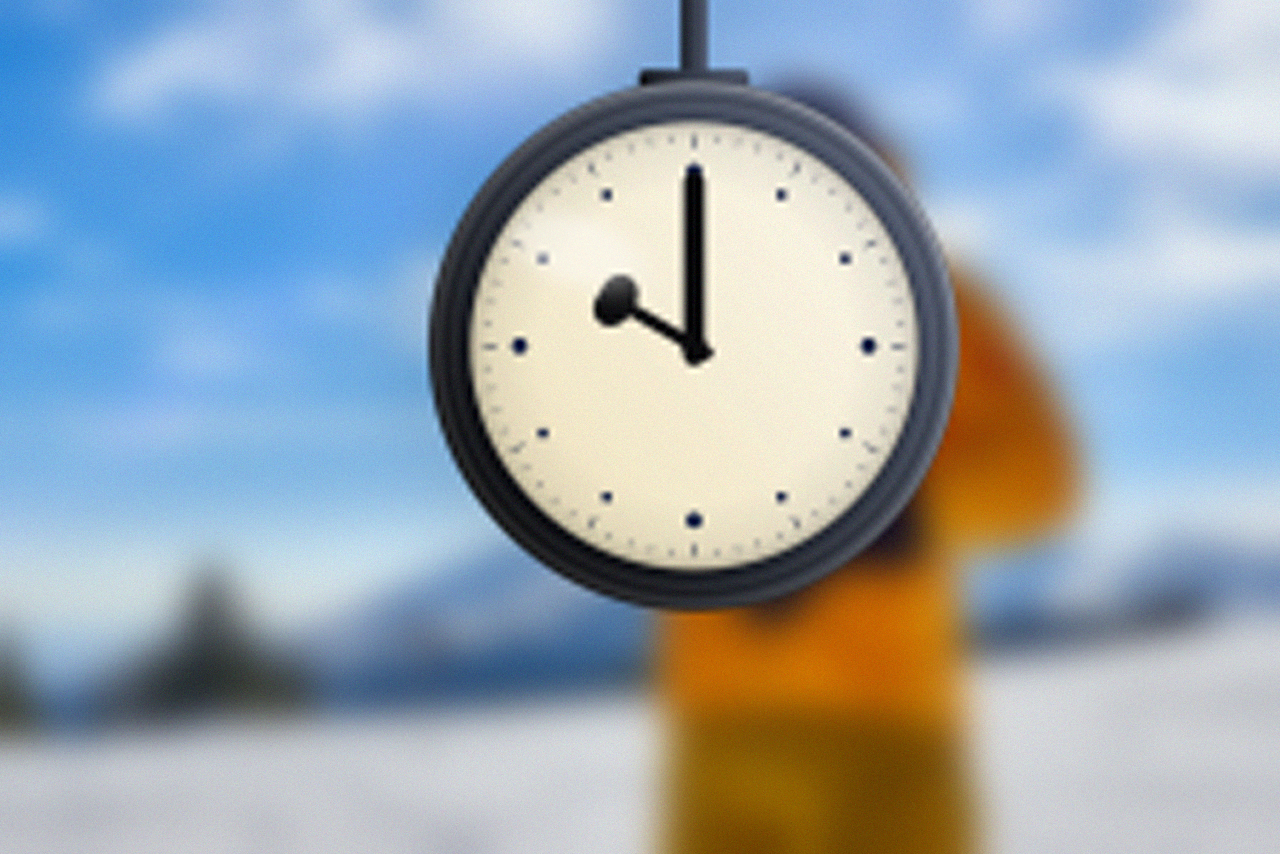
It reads 10,00
